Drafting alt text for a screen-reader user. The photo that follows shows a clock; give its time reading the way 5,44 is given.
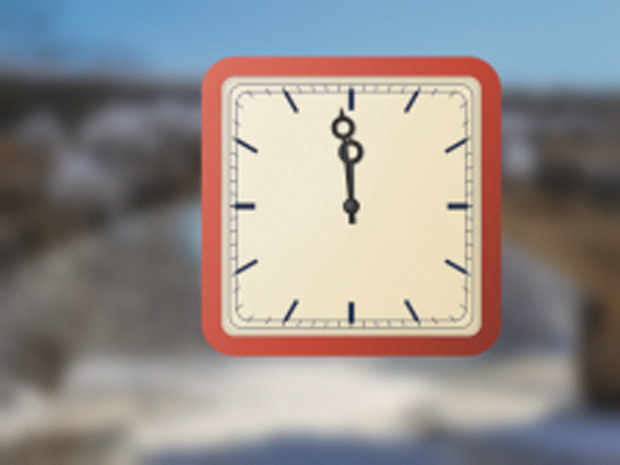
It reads 11,59
